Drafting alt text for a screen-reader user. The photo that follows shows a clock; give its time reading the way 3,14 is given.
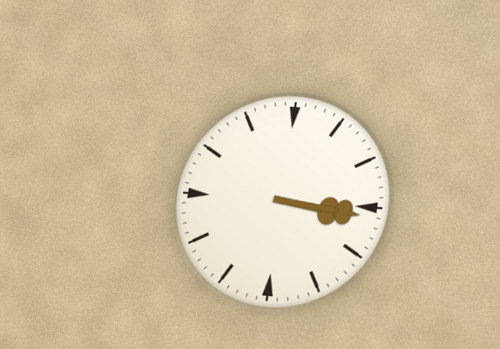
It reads 3,16
